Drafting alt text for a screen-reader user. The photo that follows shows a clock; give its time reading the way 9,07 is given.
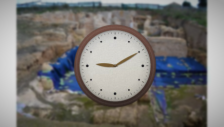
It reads 9,10
